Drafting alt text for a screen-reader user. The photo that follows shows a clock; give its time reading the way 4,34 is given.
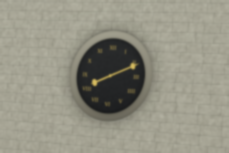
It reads 8,11
